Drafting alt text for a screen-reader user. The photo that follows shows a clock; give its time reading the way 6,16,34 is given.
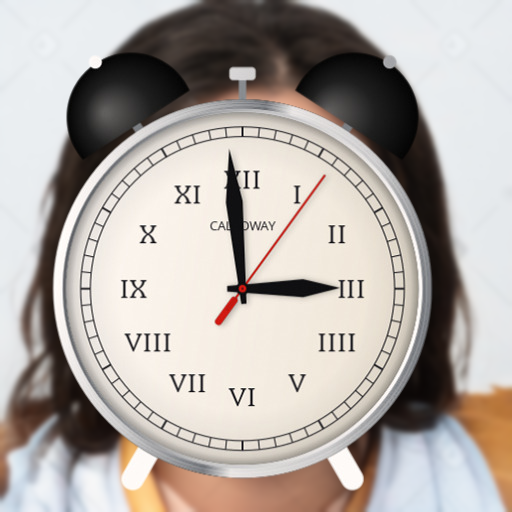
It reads 2,59,06
